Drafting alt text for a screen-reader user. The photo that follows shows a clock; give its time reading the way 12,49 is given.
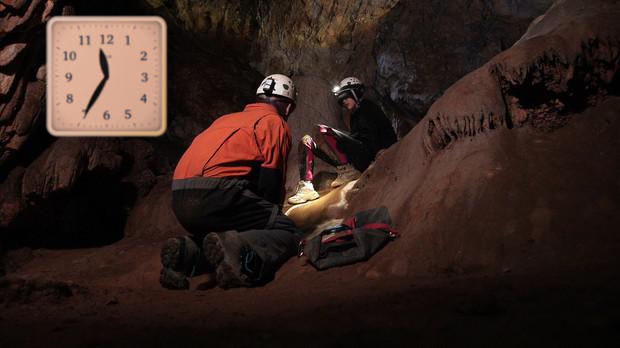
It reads 11,35
